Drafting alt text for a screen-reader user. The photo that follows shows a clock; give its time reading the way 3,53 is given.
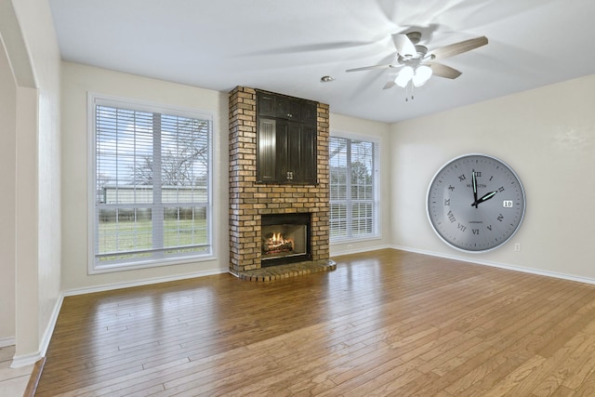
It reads 1,59
